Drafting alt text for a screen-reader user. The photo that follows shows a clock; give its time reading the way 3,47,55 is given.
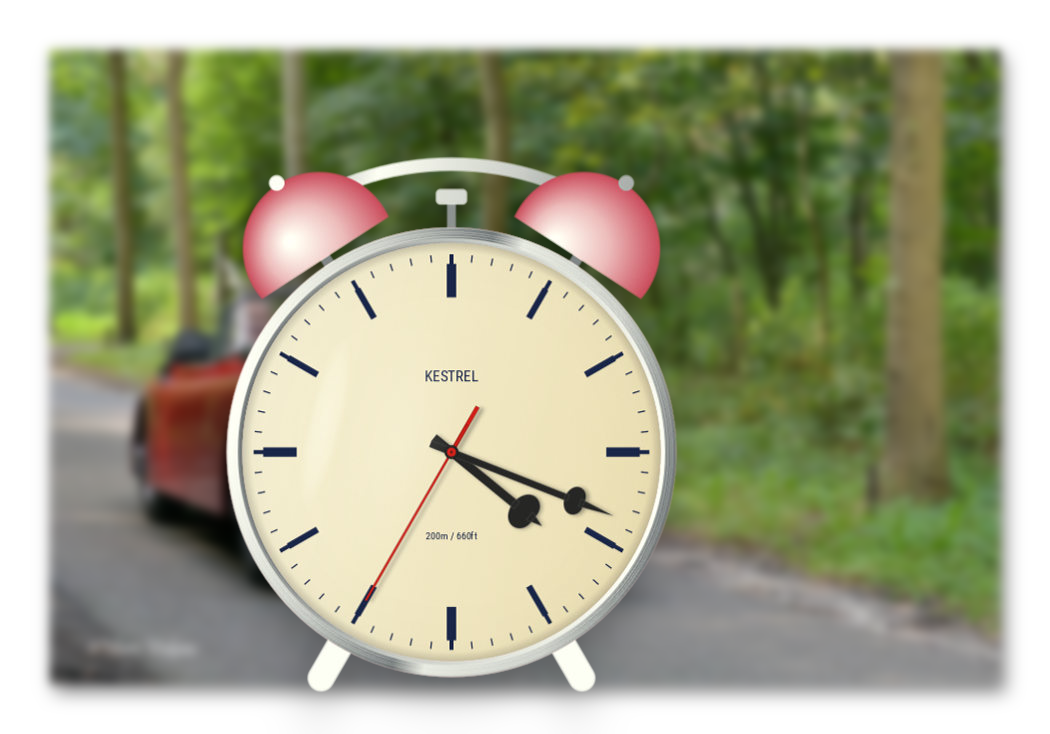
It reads 4,18,35
